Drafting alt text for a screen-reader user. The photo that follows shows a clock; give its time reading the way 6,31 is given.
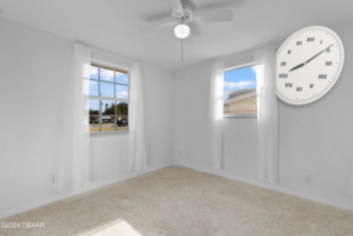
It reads 8,09
